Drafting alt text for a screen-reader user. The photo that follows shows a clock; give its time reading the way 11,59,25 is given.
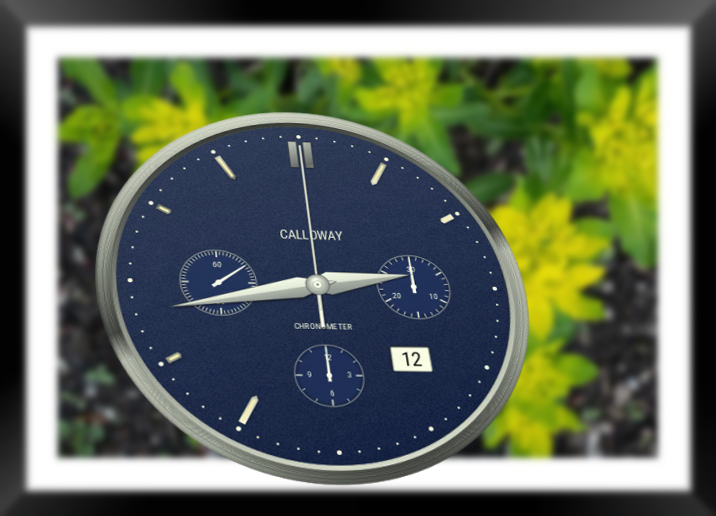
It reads 2,43,09
